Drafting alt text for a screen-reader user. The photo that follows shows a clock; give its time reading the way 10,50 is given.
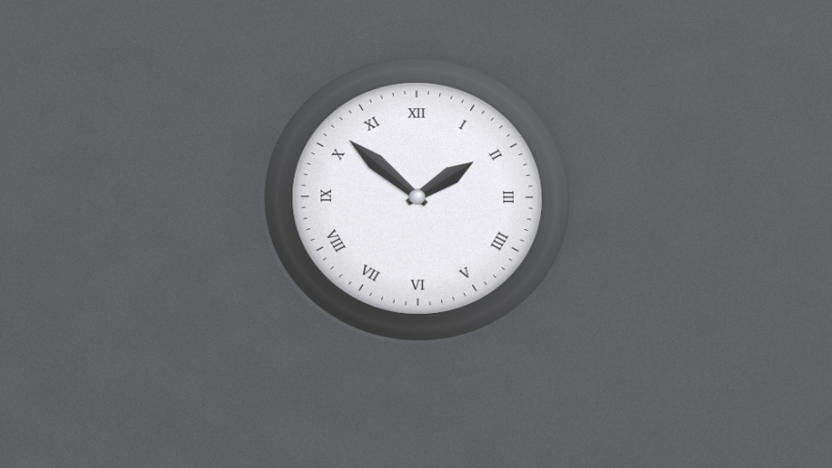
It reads 1,52
